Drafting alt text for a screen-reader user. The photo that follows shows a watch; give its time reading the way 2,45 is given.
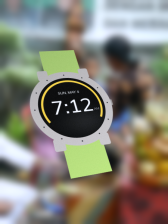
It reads 7,12
